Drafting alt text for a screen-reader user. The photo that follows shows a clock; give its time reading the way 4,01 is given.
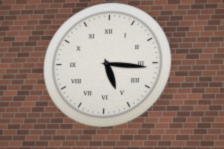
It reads 5,16
